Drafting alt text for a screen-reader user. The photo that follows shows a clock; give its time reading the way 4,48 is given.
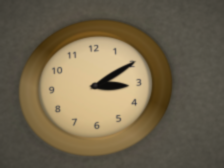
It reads 3,10
